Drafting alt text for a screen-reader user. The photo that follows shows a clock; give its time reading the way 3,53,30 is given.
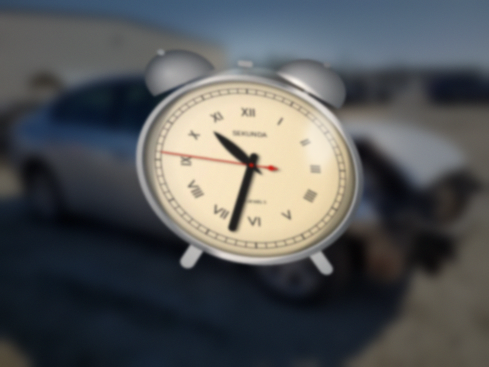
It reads 10,32,46
